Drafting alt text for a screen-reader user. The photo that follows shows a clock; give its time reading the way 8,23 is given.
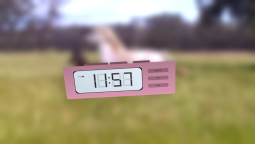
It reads 11,57
